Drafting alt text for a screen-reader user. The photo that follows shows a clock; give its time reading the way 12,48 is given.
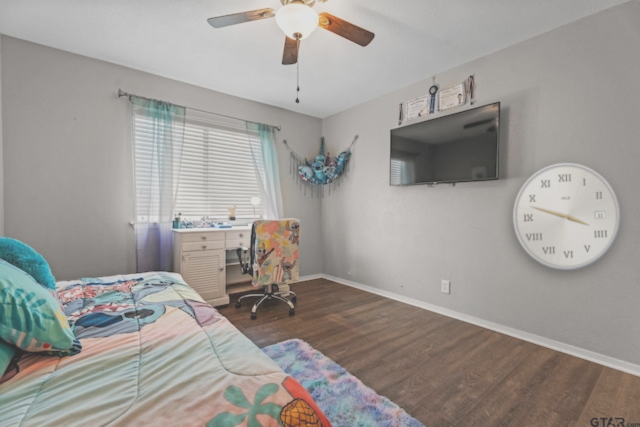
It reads 3,48
